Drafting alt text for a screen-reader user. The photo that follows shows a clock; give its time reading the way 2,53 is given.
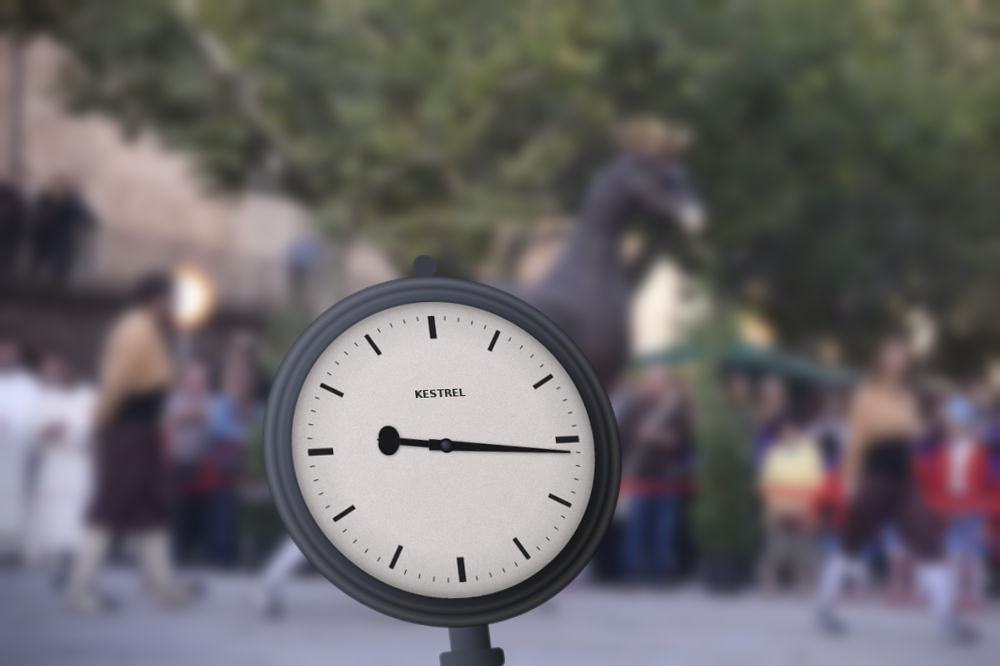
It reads 9,16
